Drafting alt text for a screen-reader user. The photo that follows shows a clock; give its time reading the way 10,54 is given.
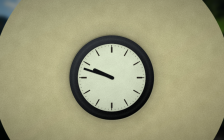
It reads 9,48
